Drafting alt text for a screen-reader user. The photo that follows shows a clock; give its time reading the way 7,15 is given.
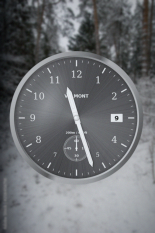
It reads 11,27
